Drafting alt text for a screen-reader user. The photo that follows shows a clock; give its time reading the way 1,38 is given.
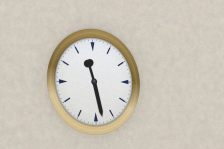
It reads 11,28
